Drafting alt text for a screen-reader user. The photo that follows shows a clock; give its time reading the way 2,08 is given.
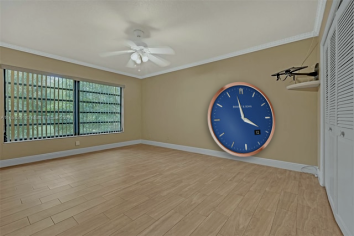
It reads 3,58
